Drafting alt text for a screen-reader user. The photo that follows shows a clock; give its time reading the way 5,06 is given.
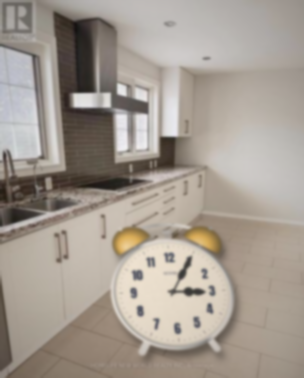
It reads 3,05
